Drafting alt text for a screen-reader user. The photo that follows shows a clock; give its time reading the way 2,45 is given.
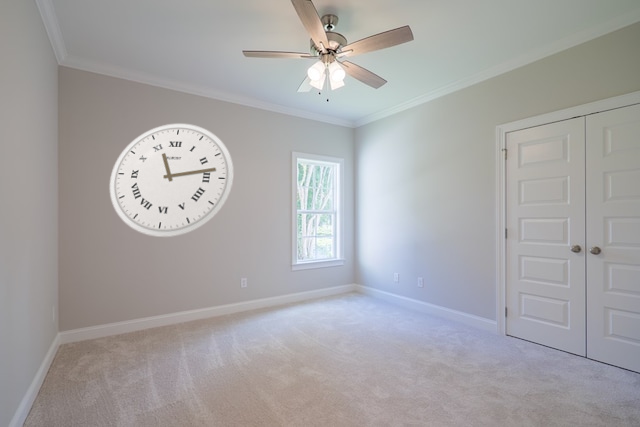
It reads 11,13
